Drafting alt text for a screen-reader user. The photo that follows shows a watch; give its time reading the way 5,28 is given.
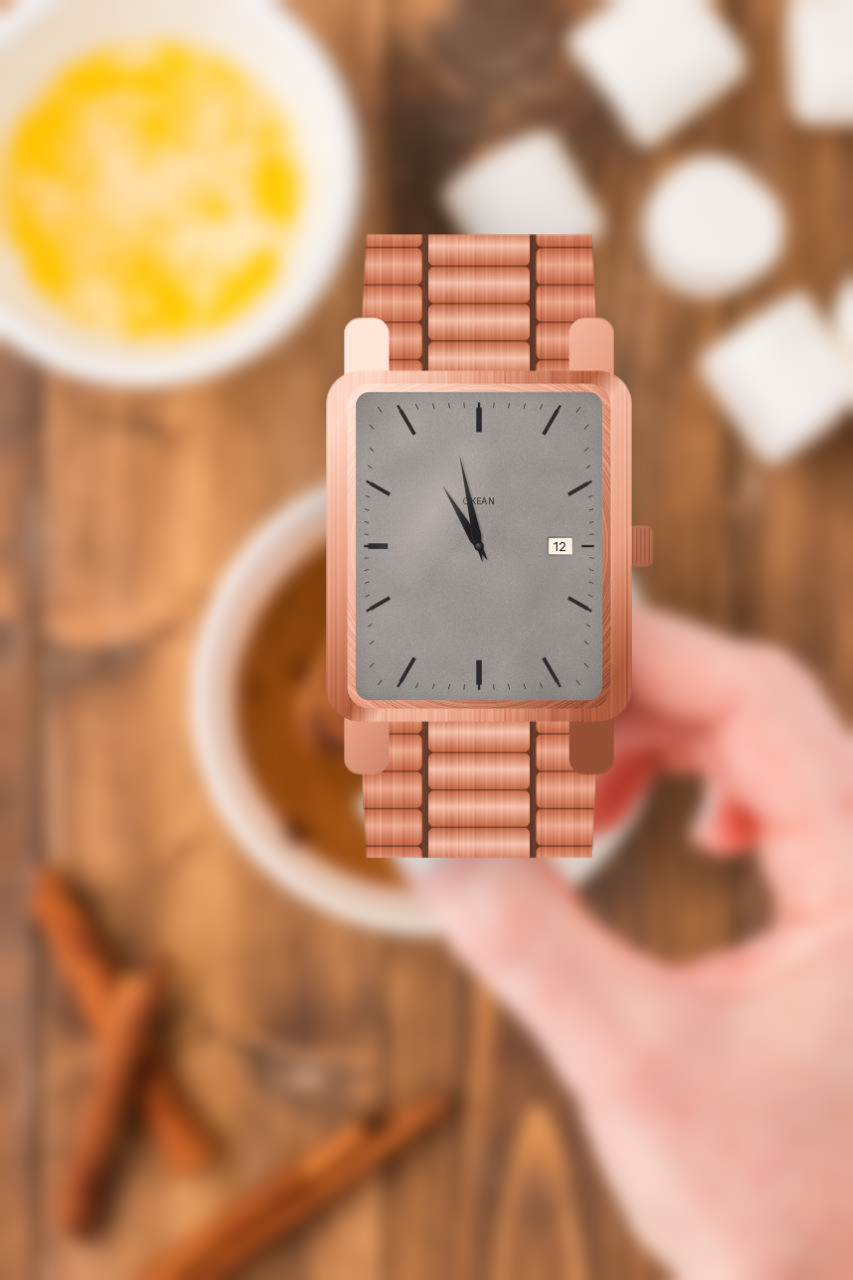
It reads 10,58
